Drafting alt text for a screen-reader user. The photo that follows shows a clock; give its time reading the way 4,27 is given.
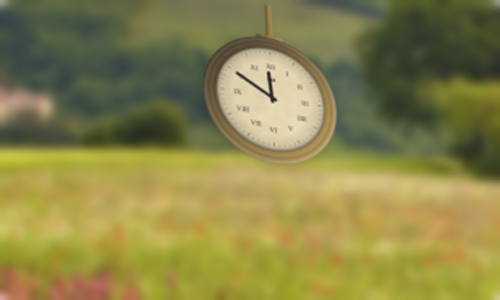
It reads 11,50
